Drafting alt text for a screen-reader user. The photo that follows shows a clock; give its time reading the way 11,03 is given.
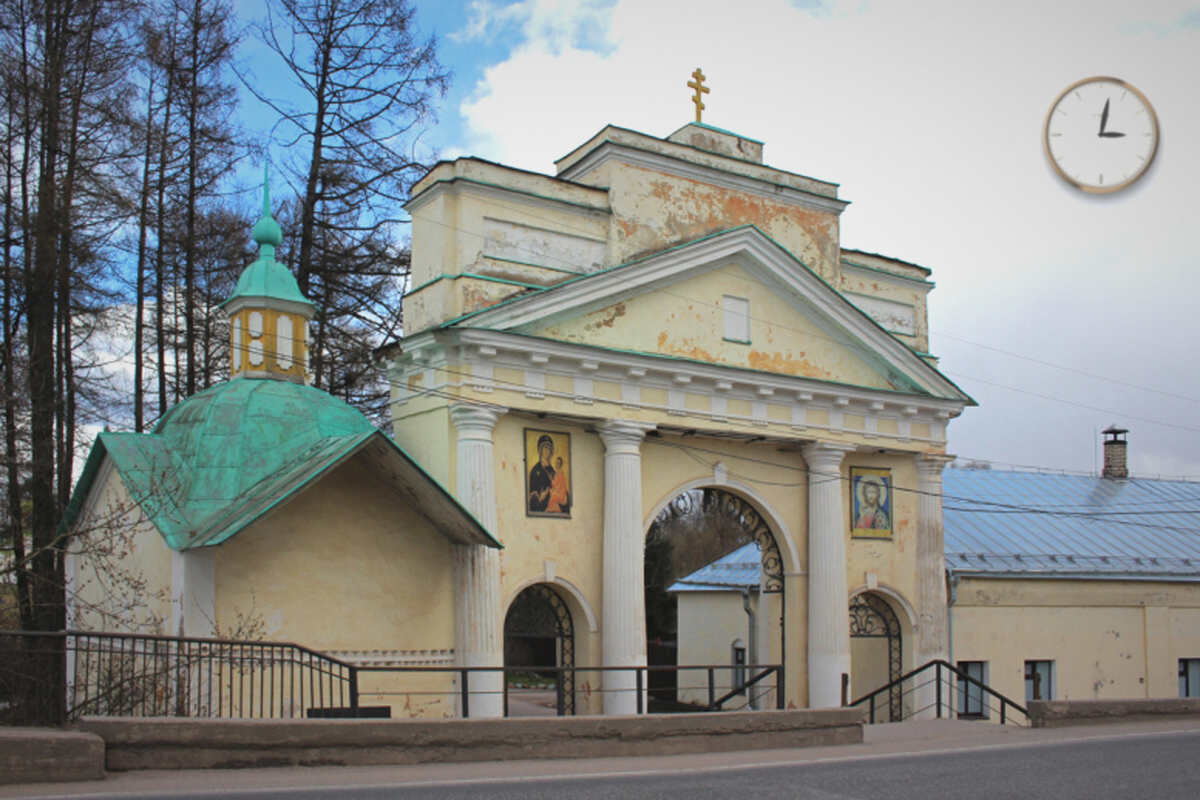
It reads 3,02
